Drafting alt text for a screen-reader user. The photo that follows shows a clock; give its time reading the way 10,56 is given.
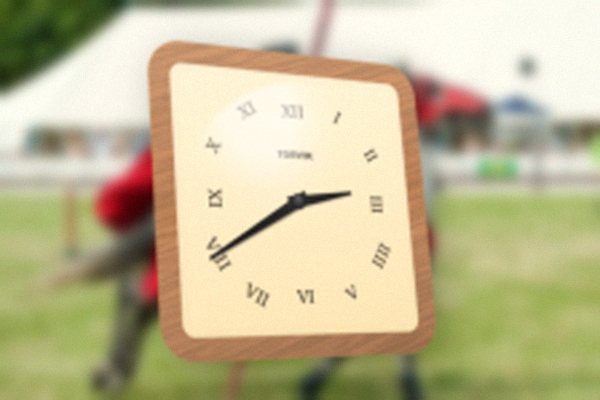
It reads 2,40
